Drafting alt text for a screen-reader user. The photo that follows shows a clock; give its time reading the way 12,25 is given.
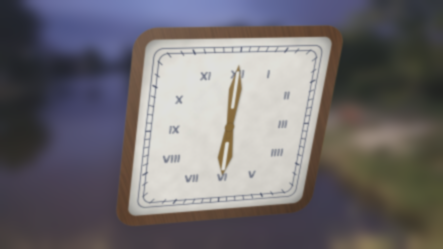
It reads 6,00
